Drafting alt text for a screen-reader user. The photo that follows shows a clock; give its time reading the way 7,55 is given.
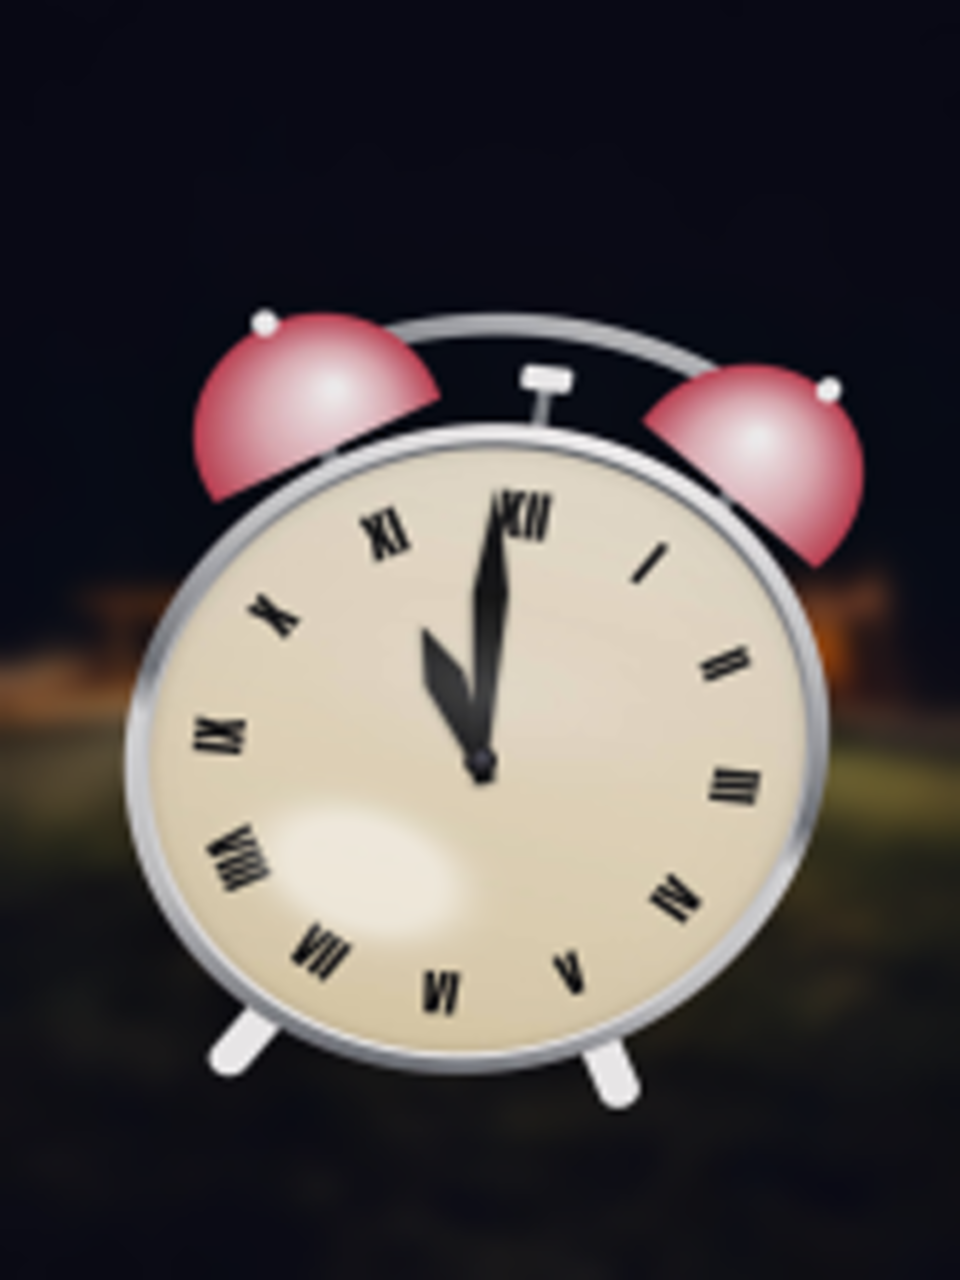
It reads 10,59
